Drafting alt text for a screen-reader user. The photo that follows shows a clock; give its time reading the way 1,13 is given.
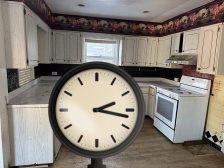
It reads 2,17
